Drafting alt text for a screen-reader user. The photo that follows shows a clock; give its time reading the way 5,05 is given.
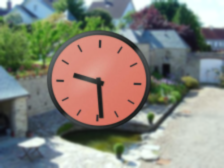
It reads 9,29
